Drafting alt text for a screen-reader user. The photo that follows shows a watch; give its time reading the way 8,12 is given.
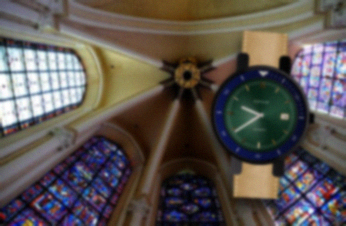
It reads 9,39
